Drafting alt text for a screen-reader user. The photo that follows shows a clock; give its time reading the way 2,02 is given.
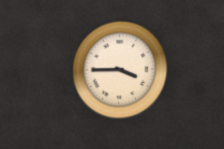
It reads 3,45
